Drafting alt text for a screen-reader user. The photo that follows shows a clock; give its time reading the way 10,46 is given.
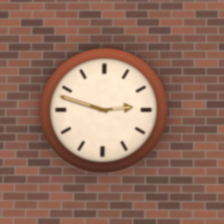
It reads 2,48
